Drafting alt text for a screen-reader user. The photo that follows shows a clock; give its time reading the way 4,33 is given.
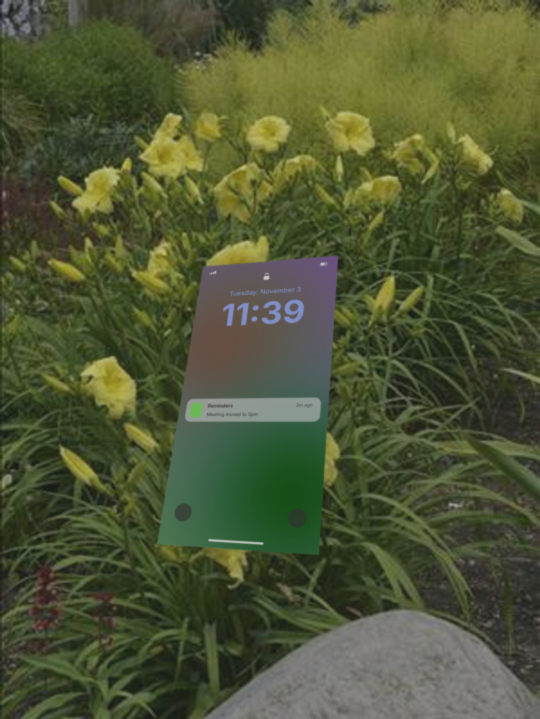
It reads 11,39
